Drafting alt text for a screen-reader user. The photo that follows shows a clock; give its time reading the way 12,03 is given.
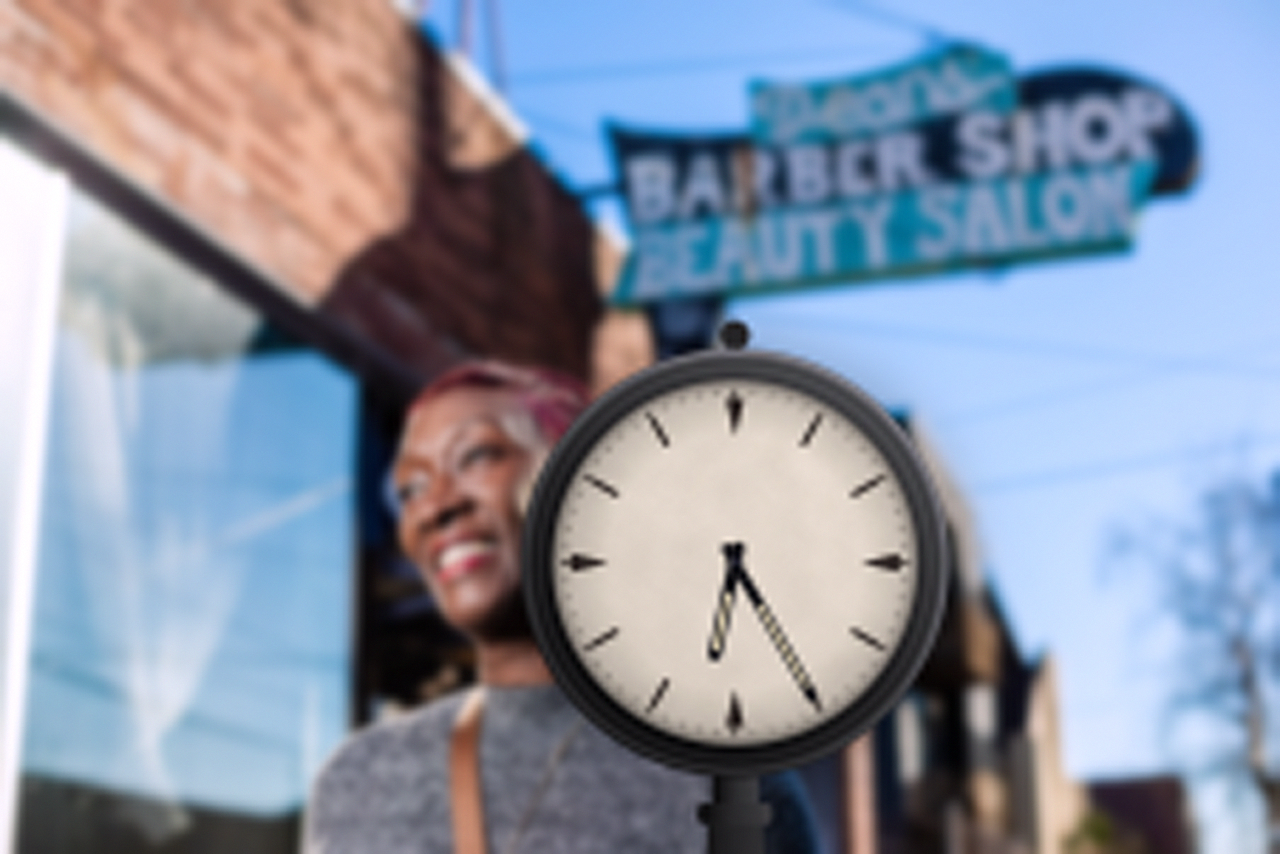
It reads 6,25
